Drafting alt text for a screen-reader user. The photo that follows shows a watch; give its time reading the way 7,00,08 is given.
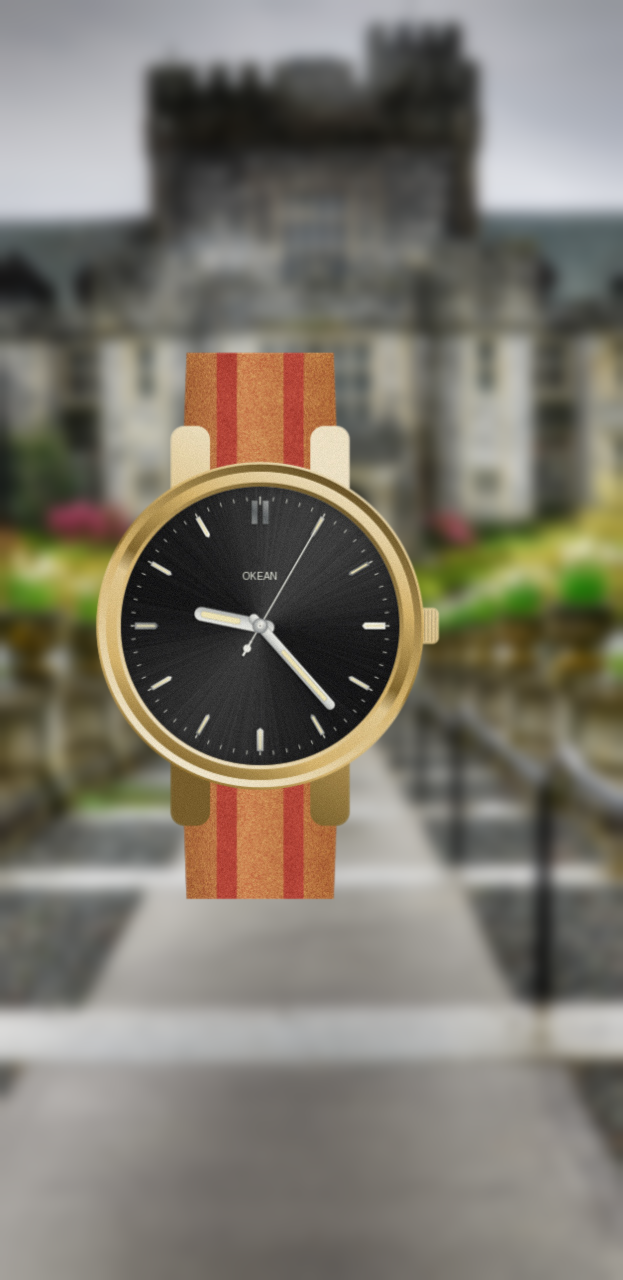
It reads 9,23,05
